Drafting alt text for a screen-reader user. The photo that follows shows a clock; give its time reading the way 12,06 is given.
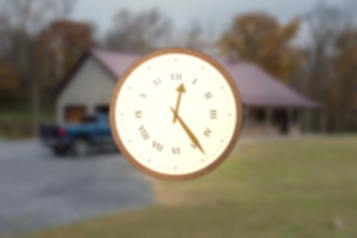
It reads 12,24
